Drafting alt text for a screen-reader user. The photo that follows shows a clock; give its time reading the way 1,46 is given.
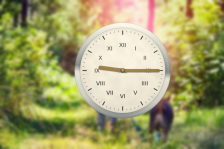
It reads 9,15
